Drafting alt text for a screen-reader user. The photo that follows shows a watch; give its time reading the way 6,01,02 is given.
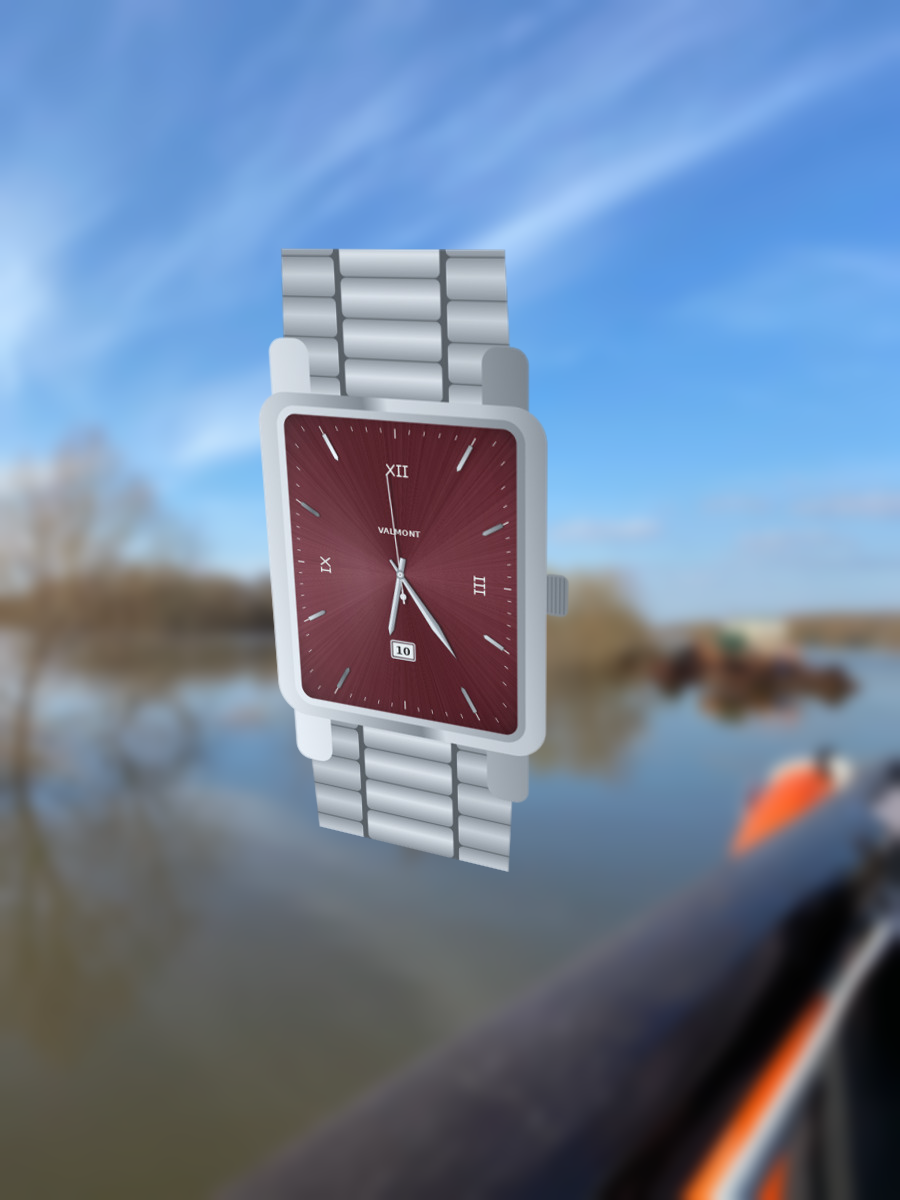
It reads 6,23,59
